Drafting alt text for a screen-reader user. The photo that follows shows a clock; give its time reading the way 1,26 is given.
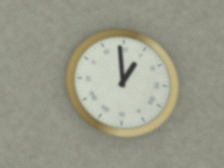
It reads 12,59
